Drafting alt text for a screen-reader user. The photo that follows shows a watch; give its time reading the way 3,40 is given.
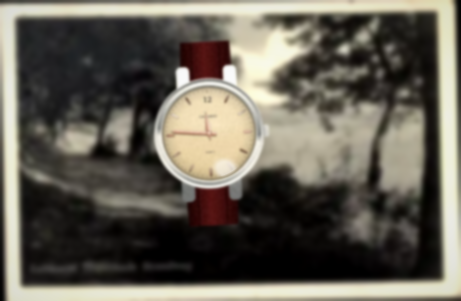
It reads 11,46
